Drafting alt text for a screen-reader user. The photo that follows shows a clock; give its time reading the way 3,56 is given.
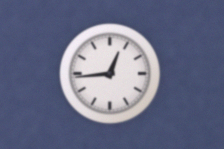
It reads 12,44
